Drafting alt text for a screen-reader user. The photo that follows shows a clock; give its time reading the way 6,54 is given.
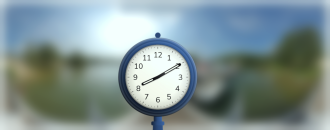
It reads 8,10
